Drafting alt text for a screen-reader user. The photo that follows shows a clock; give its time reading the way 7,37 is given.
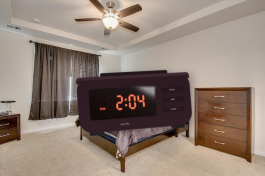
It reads 2,04
